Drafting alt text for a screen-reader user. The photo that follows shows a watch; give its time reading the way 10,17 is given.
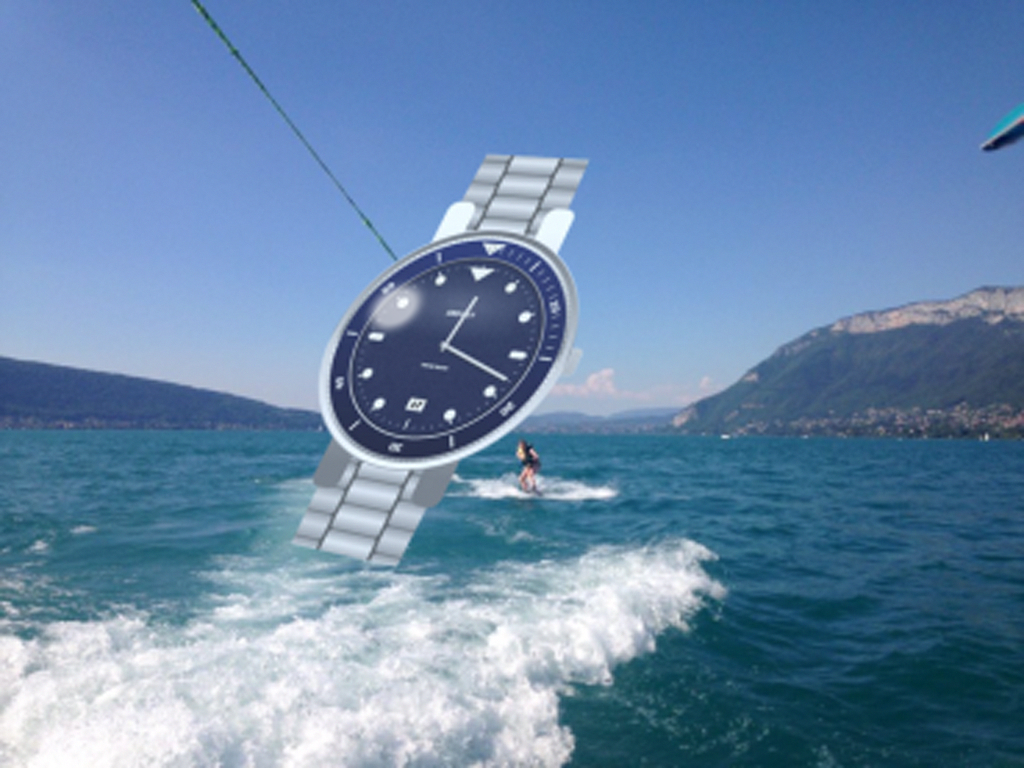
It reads 12,18
